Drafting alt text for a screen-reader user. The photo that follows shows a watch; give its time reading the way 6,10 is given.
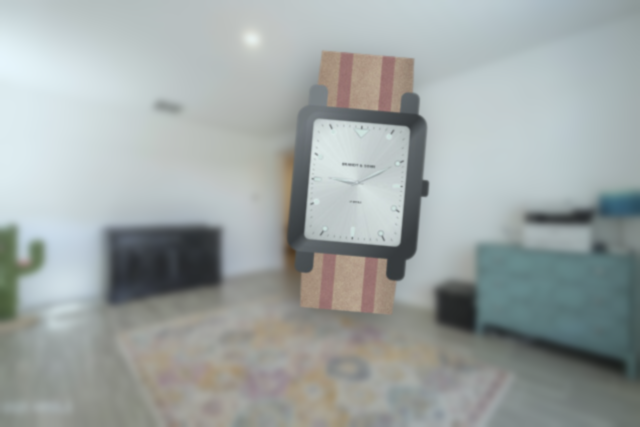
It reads 9,10
